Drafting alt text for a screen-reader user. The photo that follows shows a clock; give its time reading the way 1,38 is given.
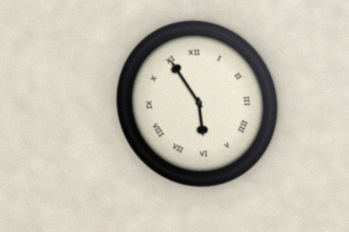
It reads 5,55
